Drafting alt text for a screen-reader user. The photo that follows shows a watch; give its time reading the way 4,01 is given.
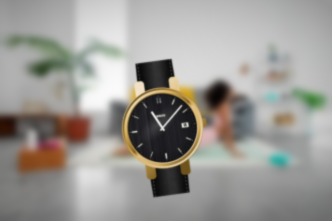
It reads 11,08
